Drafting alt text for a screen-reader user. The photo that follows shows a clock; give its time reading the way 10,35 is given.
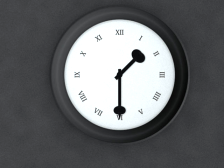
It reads 1,30
